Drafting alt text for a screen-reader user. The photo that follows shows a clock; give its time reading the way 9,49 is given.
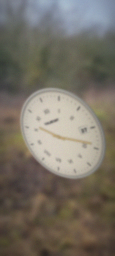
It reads 10,19
